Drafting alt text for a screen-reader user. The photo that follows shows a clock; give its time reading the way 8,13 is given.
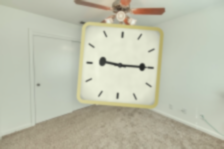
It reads 9,15
